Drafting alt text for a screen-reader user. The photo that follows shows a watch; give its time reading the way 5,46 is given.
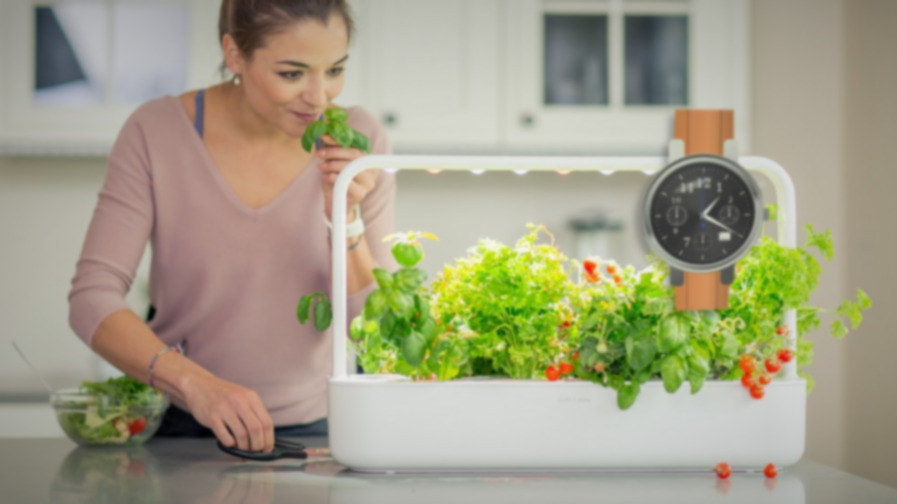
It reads 1,20
